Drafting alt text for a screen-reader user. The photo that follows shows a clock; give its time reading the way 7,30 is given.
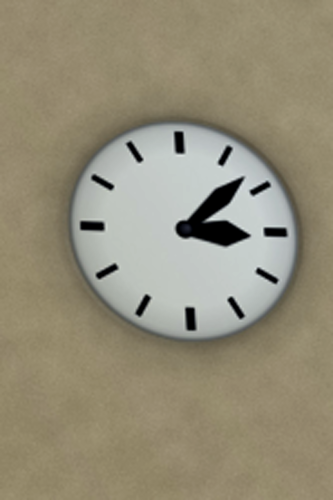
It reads 3,08
